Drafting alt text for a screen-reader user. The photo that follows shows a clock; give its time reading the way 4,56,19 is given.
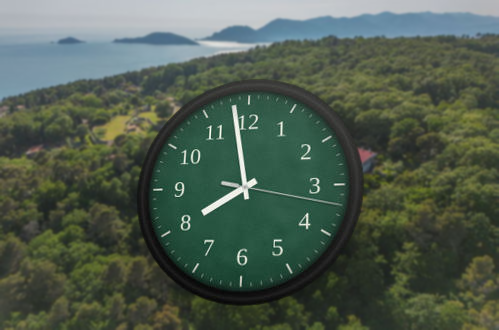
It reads 7,58,17
